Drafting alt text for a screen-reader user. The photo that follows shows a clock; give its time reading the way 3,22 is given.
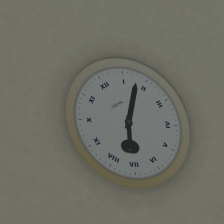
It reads 7,08
